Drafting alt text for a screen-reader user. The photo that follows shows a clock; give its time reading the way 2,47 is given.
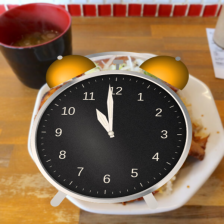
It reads 10,59
